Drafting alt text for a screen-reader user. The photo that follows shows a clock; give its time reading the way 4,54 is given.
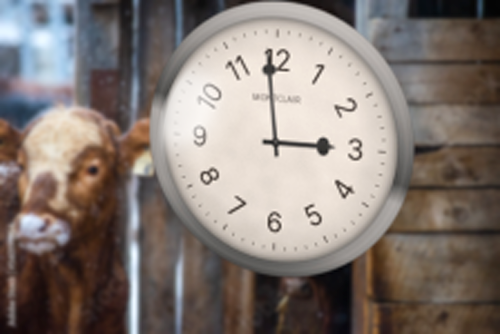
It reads 2,59
